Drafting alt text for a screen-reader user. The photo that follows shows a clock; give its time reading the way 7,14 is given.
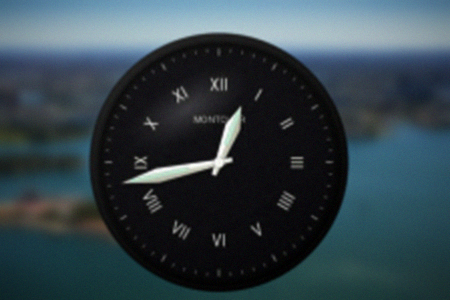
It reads 12,43
